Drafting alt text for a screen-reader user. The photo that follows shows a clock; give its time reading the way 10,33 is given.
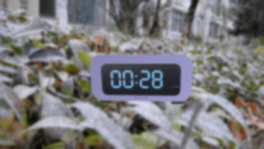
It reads 0,28
